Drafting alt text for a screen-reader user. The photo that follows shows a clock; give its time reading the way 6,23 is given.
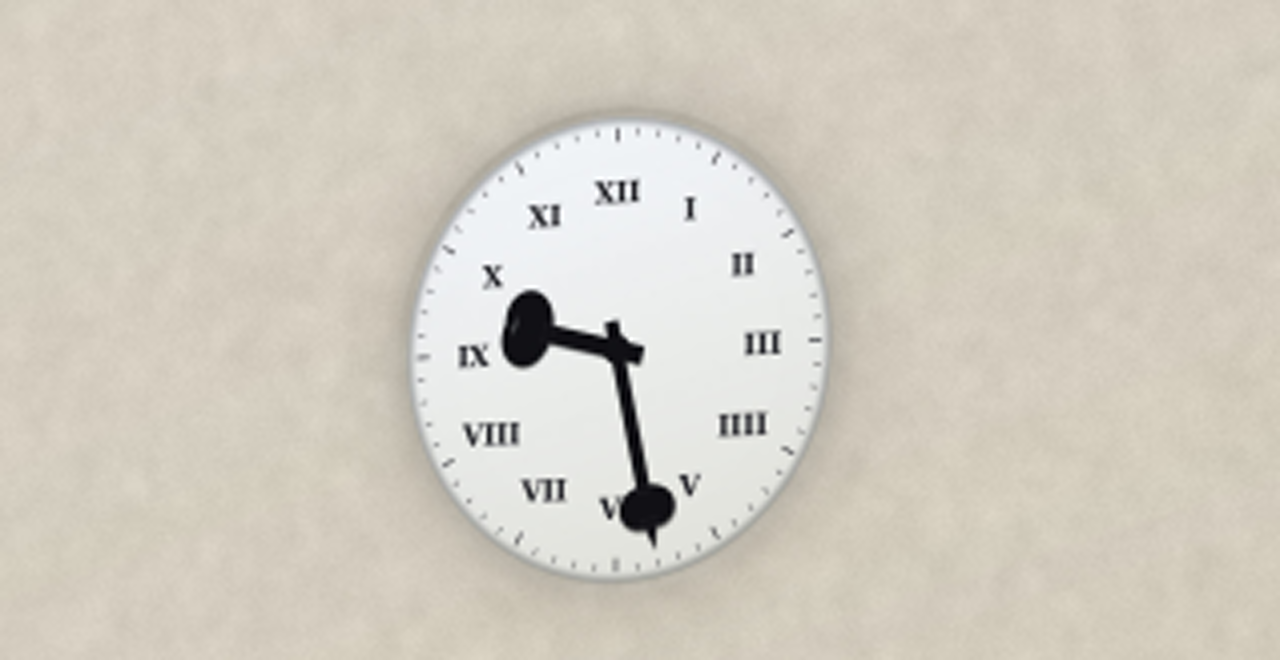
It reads 9,28
